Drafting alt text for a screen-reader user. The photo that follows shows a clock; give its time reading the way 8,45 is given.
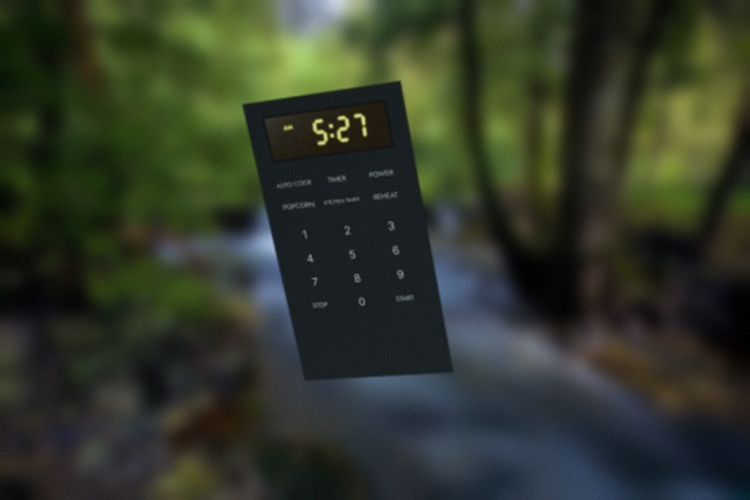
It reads 5,27
